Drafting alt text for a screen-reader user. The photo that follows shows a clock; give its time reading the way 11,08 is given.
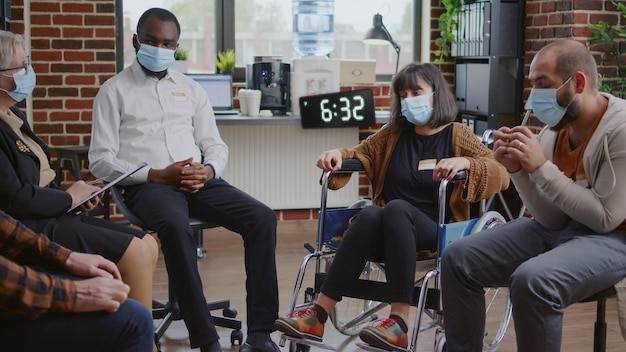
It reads 6,32
